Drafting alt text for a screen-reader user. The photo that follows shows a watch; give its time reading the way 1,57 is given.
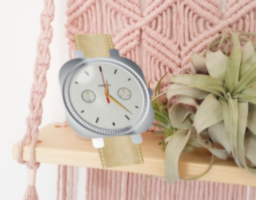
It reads 12,23
